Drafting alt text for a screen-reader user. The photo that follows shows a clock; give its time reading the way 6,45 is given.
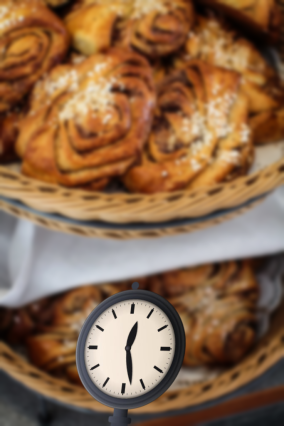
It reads 12,28
